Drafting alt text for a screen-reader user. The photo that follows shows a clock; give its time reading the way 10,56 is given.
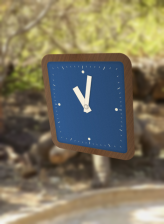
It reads 11,02
